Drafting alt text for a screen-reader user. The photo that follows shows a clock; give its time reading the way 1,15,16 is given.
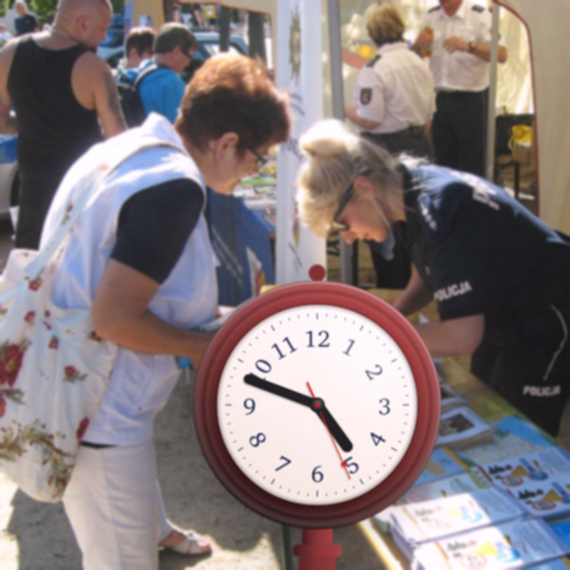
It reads 4,48,26
